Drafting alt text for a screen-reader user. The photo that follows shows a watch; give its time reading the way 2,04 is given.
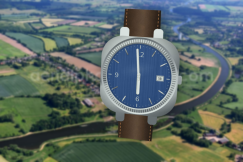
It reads 5,59
